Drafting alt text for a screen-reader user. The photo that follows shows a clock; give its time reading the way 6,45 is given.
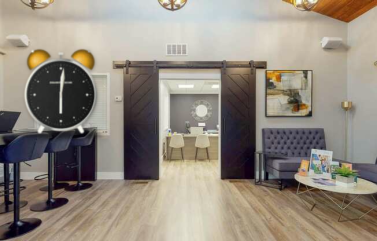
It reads 6,01
